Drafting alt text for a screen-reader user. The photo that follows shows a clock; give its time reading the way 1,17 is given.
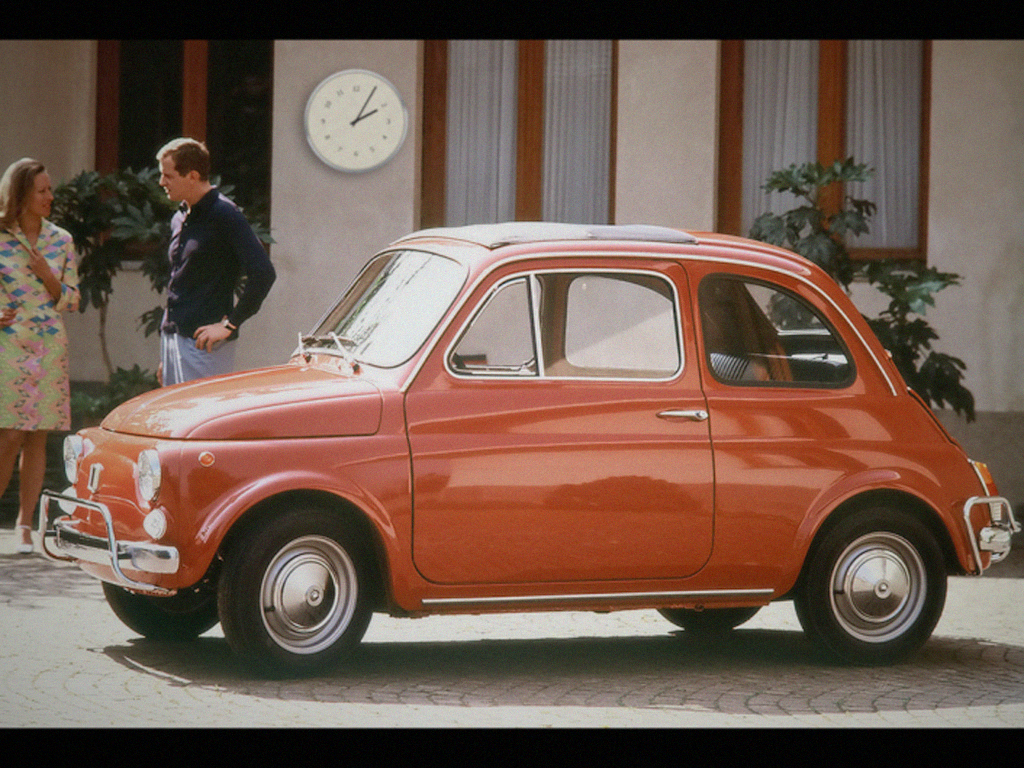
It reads 2,05
